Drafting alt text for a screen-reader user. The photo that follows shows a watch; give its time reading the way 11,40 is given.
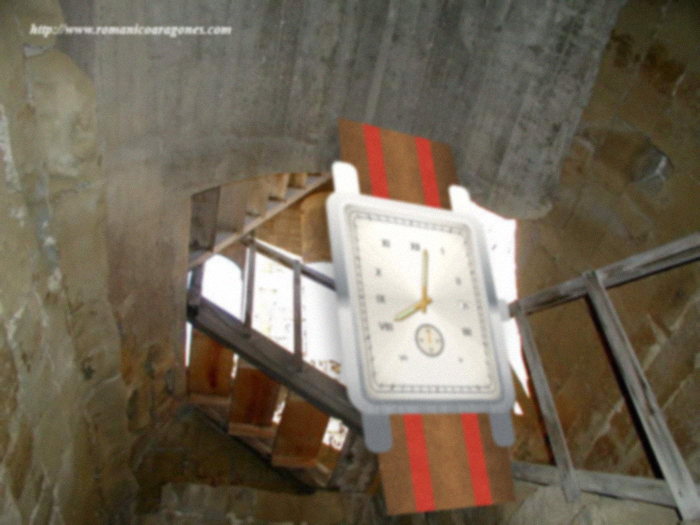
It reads 8,02
